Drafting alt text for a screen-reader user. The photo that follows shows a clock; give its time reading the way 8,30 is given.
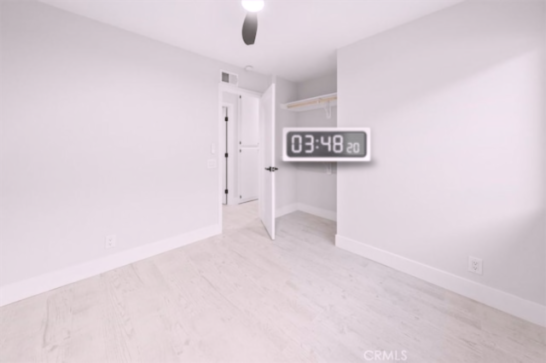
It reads 3,48
